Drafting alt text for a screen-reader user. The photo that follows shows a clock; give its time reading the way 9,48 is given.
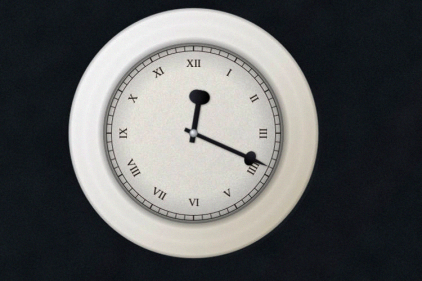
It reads 12,19
